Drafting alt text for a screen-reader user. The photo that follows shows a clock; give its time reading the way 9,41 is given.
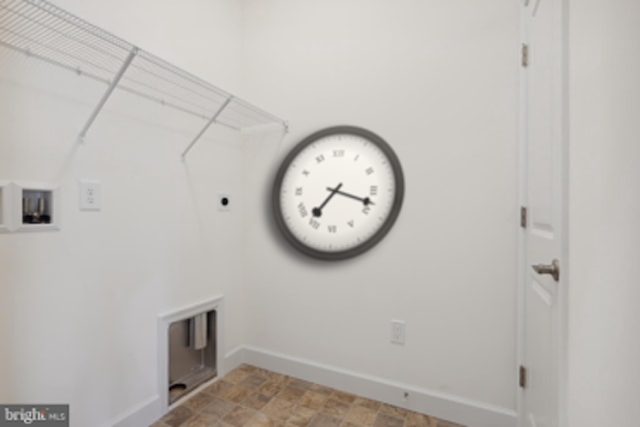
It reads 7,18
